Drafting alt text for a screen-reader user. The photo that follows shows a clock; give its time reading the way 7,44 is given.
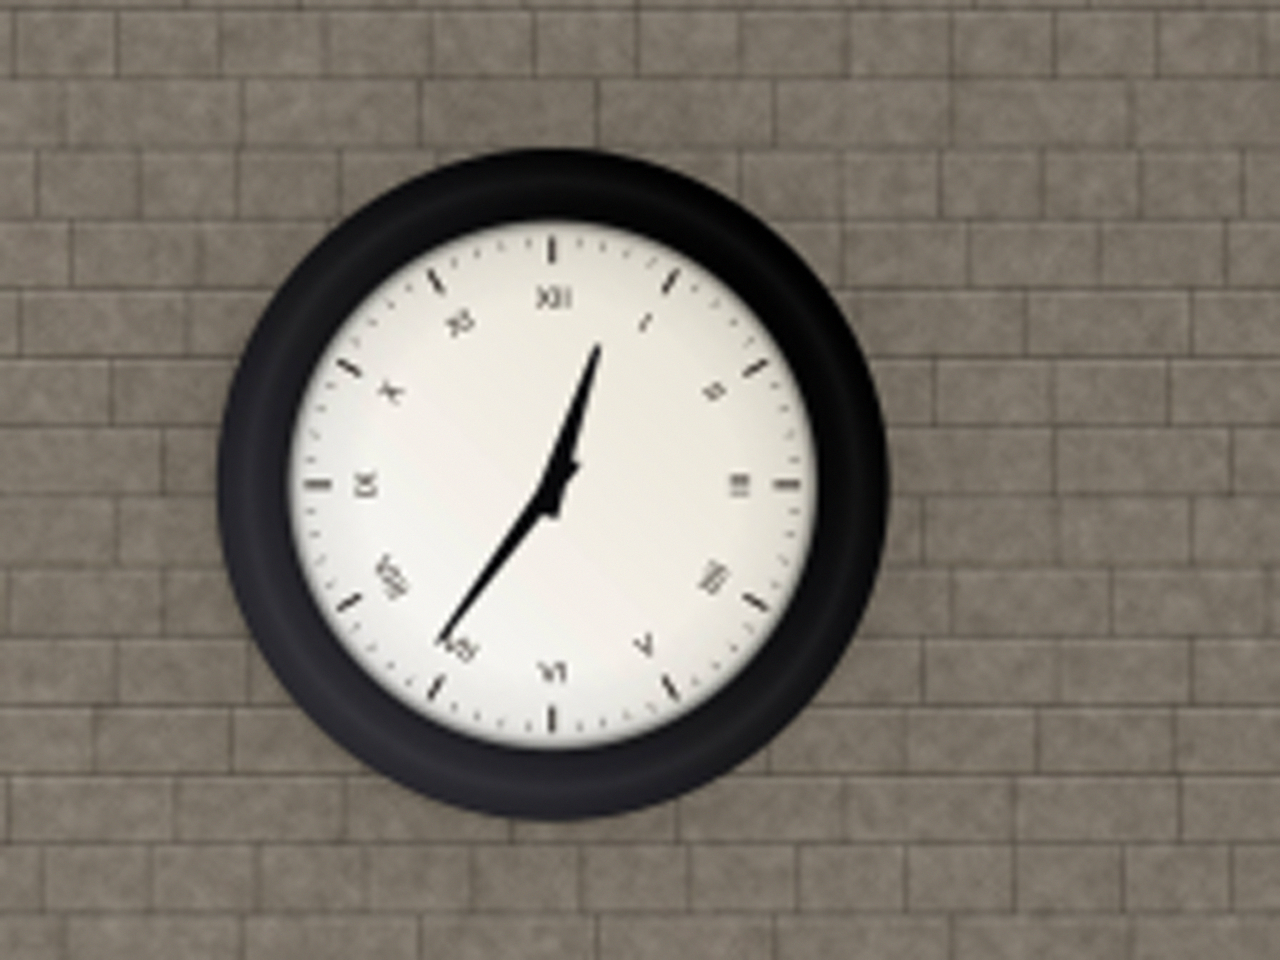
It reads 12,36
